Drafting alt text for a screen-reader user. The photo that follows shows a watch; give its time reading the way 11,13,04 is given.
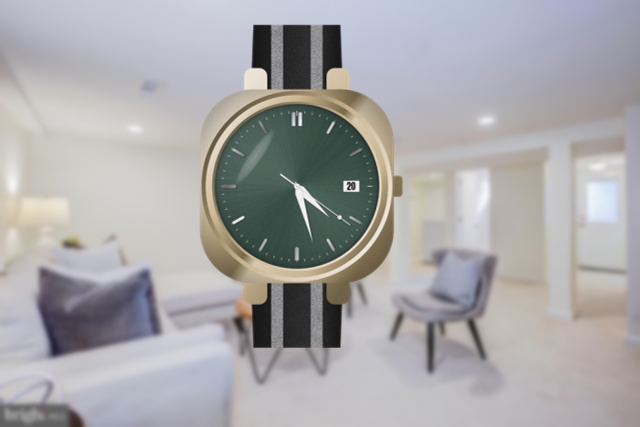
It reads 4,27,21
